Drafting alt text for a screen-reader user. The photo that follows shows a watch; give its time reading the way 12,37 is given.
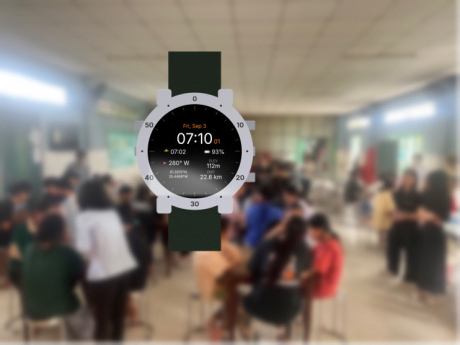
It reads 7,10
